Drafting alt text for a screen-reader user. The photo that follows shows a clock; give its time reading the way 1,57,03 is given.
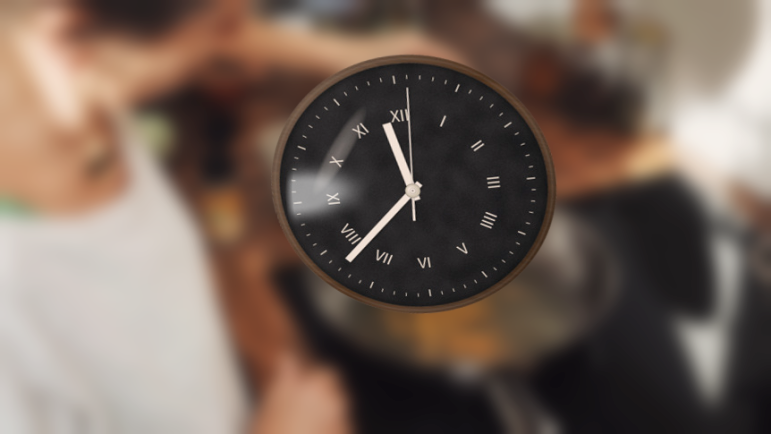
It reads 11,38,01
